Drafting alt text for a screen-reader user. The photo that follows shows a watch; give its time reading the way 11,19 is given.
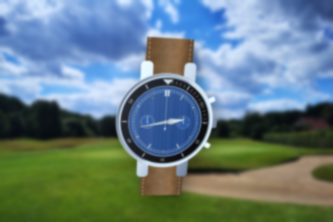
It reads 2,43
